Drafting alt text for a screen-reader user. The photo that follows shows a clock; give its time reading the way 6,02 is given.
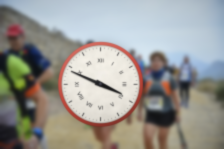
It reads 3,49
